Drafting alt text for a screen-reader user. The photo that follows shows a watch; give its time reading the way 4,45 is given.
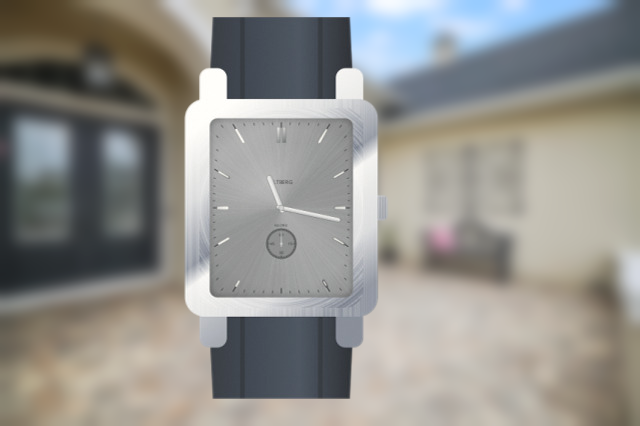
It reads 11,17
